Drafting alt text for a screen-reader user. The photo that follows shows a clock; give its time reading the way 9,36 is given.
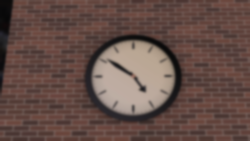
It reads 4,51
